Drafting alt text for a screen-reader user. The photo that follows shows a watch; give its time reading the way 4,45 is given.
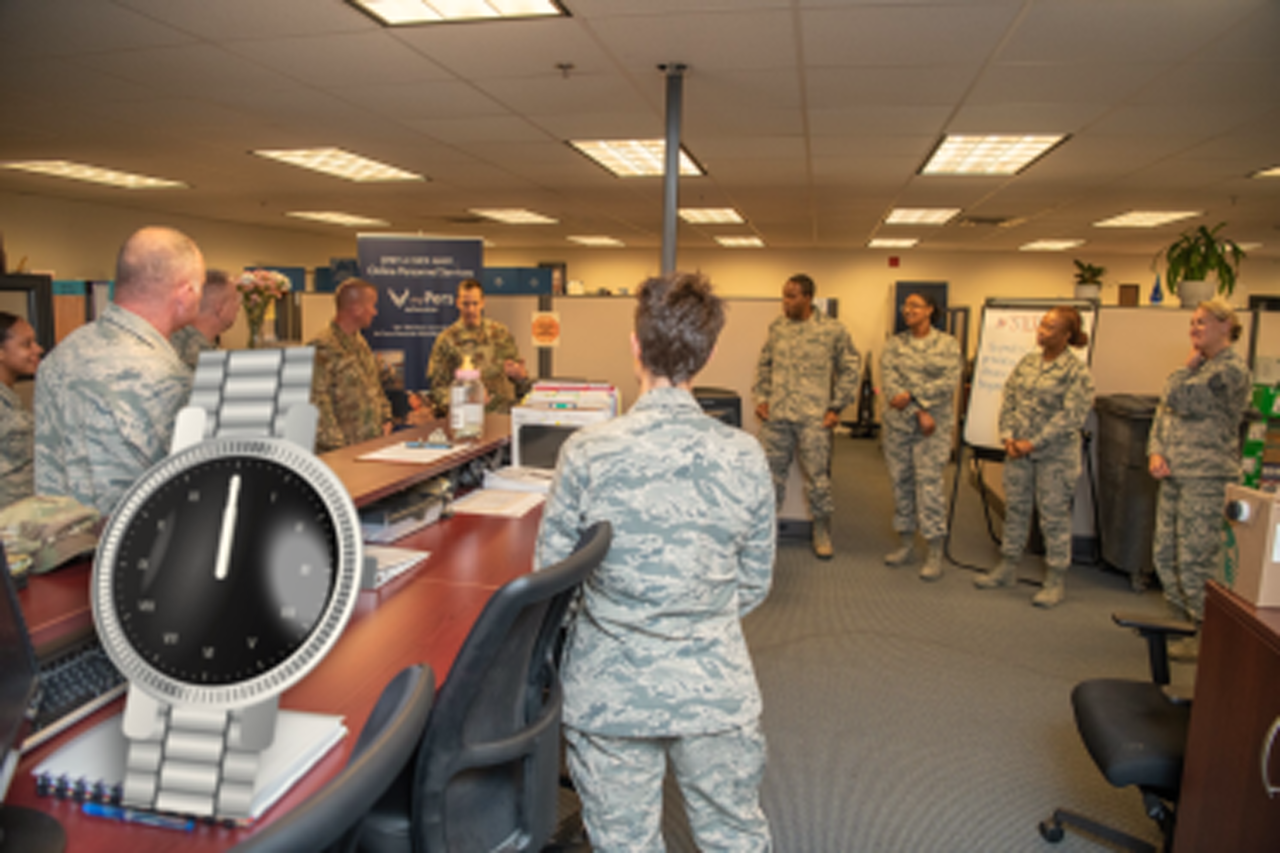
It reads 12,00
